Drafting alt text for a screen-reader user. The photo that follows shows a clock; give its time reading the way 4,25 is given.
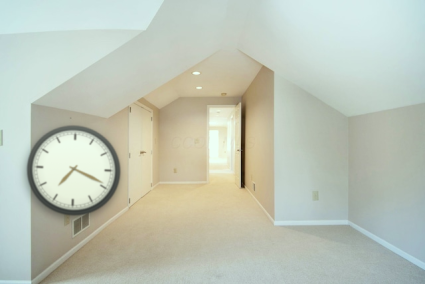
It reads 7,19
